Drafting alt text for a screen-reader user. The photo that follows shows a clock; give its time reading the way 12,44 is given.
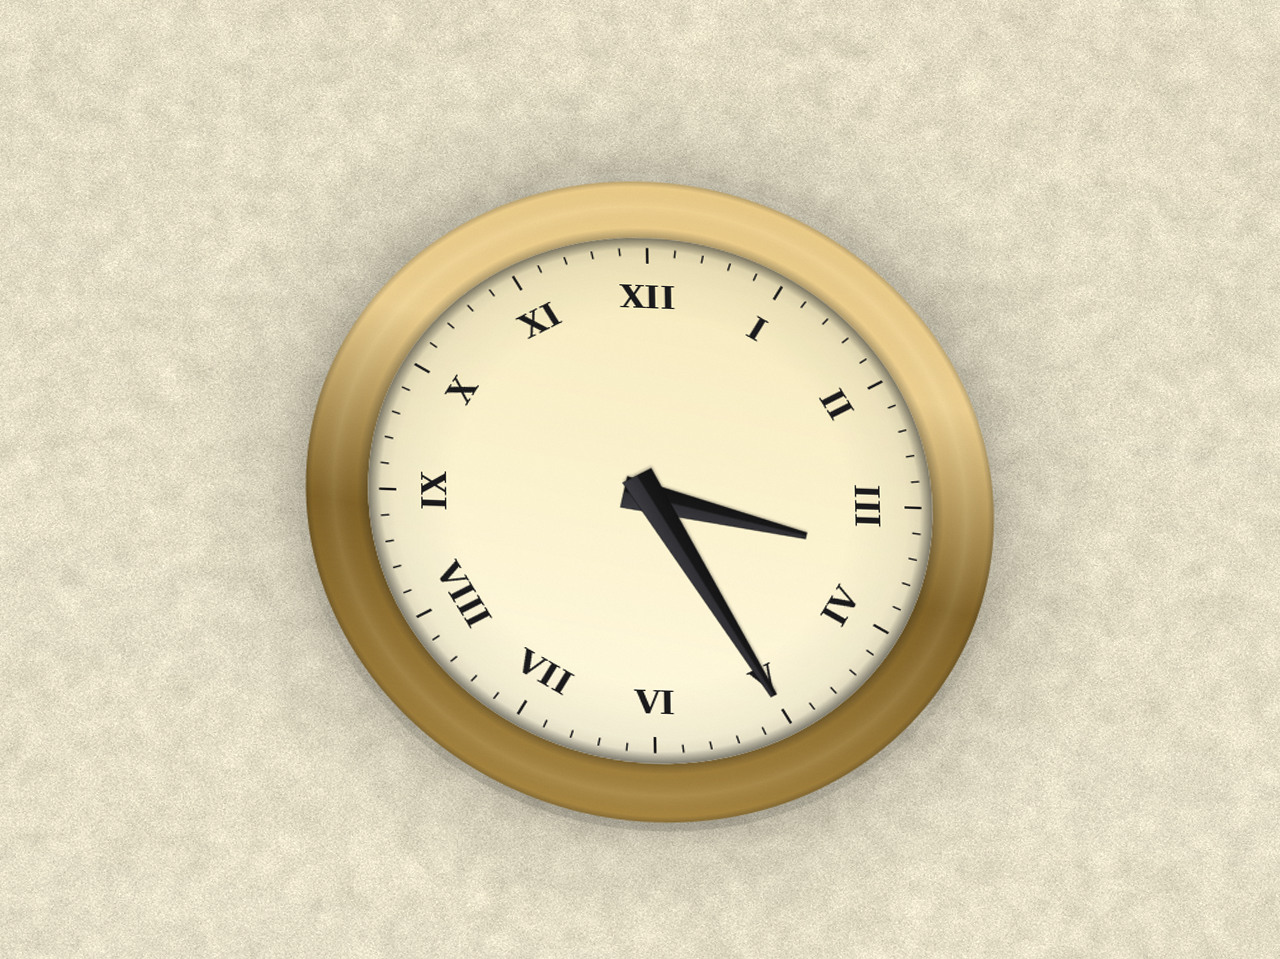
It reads 3,25
